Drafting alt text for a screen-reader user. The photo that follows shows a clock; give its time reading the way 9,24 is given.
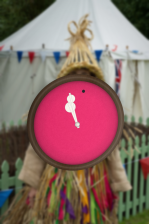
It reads 10,56
